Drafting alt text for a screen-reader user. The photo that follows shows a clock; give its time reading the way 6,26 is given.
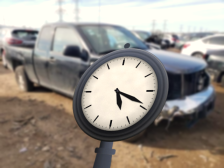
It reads 5,19
